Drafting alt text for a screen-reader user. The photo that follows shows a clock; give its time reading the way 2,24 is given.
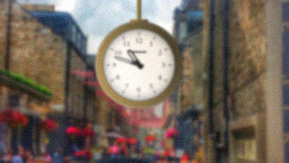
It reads 10,48
